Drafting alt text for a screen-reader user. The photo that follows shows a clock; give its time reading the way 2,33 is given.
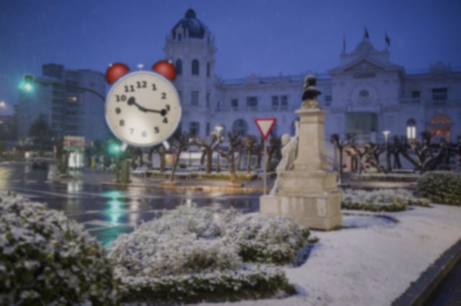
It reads 10,17
